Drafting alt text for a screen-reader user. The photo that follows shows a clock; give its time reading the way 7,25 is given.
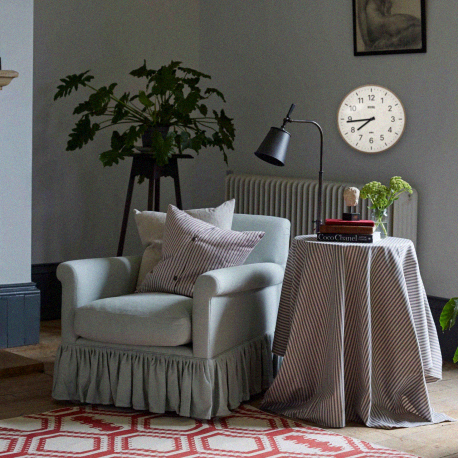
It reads 7,44
